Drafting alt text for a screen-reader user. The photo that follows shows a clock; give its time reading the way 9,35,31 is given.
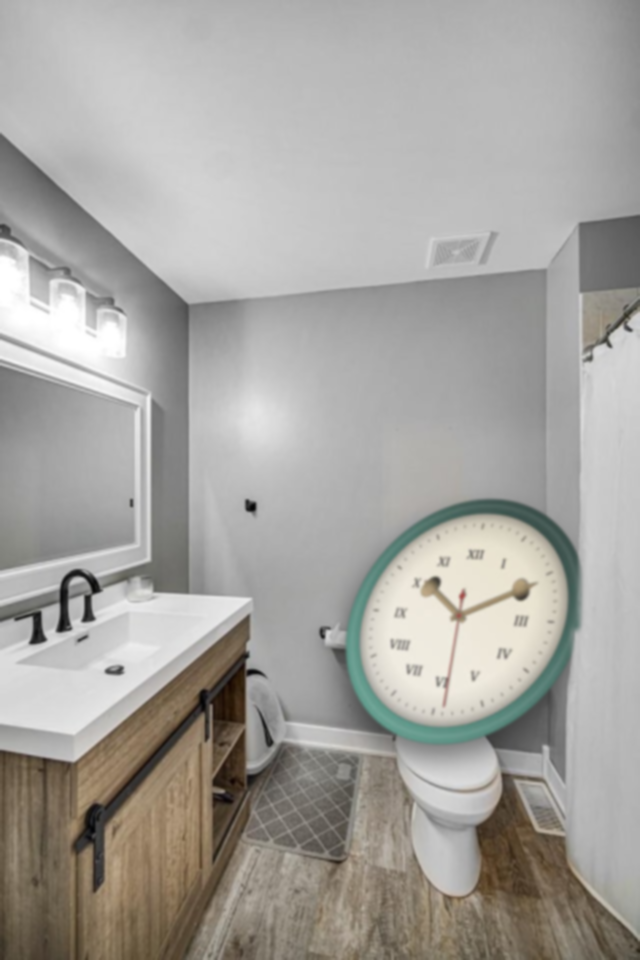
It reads 10,10,29
